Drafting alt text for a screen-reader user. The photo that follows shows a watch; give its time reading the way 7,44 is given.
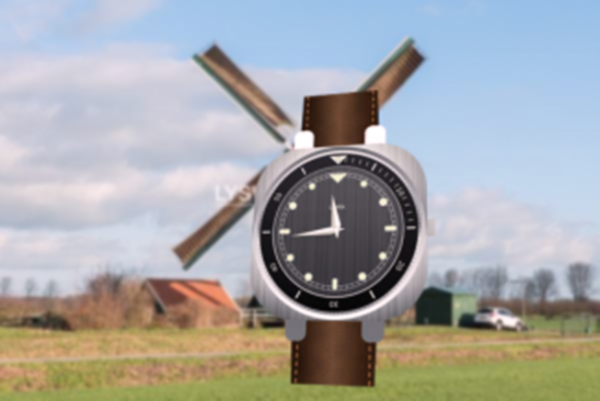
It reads 11,44
